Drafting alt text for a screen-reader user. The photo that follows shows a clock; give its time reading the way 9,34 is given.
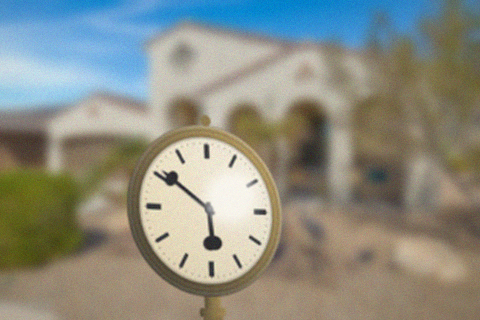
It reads 5,51
